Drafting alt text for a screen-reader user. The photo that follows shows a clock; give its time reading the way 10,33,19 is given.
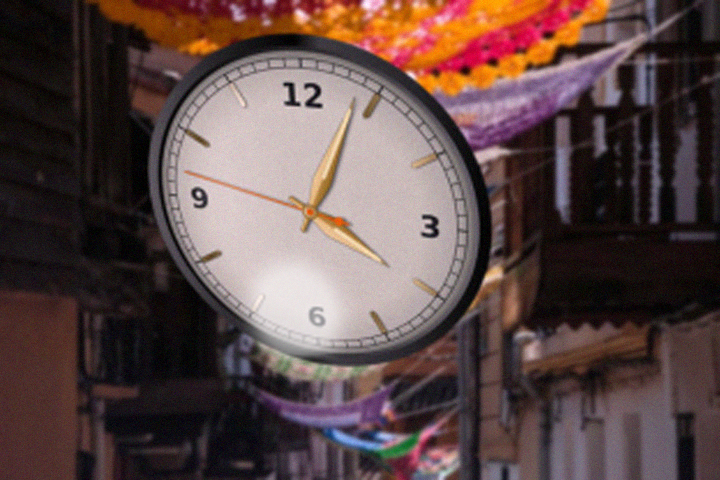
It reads 4,03,47
